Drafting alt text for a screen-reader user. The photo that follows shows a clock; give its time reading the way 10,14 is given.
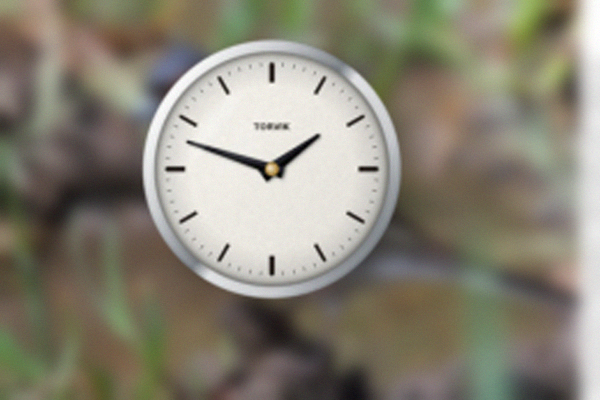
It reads 1,48
